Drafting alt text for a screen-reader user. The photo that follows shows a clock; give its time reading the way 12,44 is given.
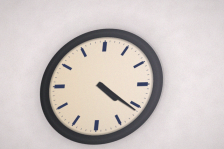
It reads 4,21
